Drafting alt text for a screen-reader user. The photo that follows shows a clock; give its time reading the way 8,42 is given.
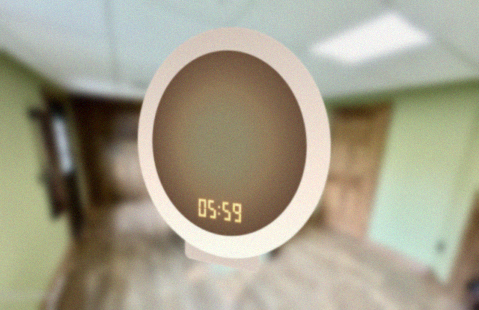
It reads 5,59
